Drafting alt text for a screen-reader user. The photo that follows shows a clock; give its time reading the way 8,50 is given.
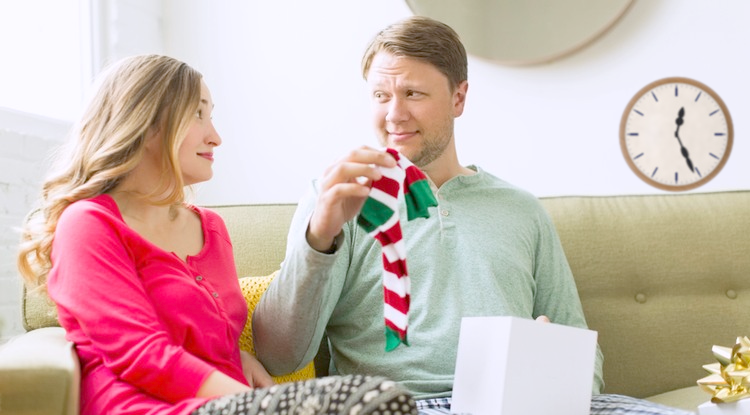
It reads 12,26
